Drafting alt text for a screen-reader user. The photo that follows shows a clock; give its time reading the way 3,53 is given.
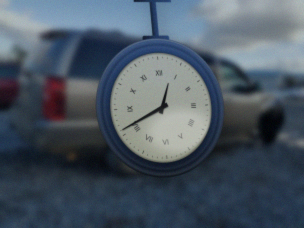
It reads 12,41
